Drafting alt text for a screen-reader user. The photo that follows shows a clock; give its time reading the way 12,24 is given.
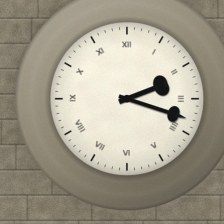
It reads 2,18
